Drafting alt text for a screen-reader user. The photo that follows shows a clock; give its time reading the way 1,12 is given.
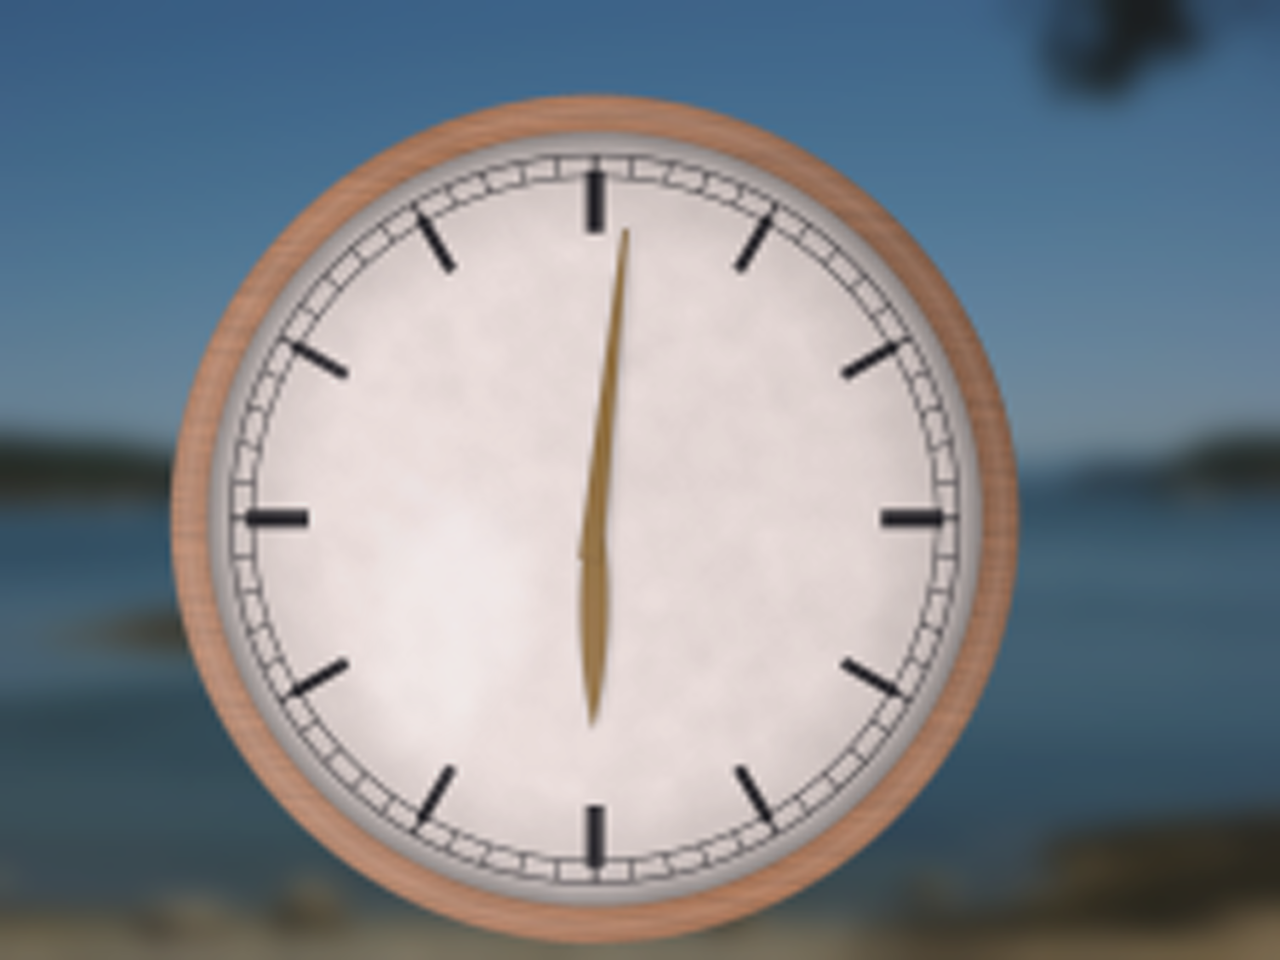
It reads 6,01
